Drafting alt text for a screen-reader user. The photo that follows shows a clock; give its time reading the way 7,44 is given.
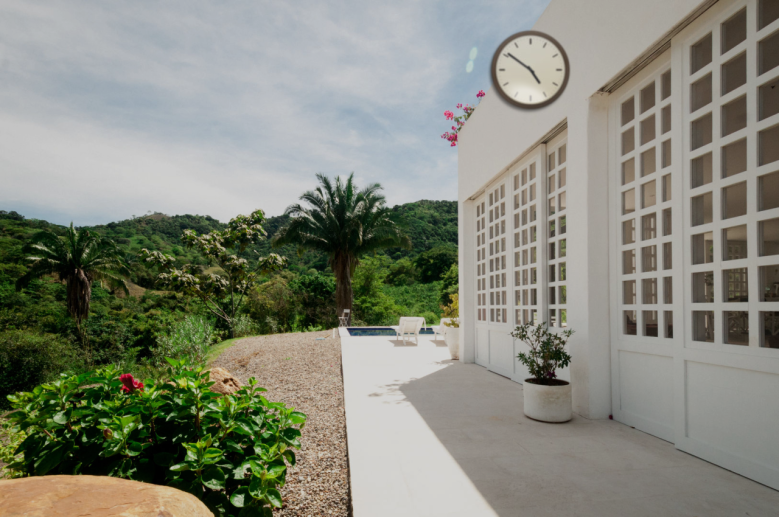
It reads 4,51
